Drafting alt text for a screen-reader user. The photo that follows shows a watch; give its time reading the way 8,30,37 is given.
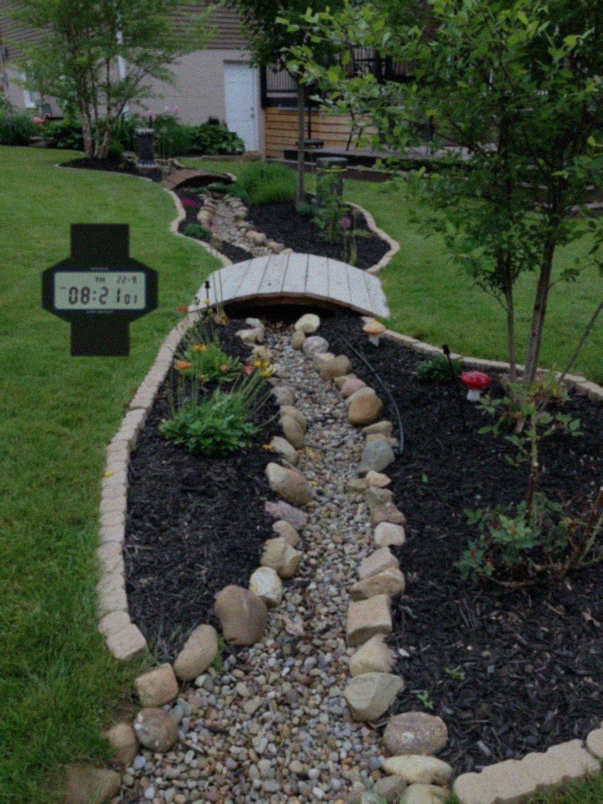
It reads 8,21,01
